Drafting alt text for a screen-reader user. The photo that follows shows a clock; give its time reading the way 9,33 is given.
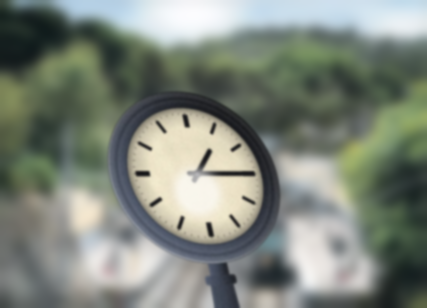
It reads 1,15
